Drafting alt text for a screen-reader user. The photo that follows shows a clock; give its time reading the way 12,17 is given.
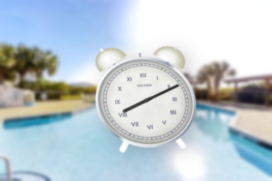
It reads 8,11
